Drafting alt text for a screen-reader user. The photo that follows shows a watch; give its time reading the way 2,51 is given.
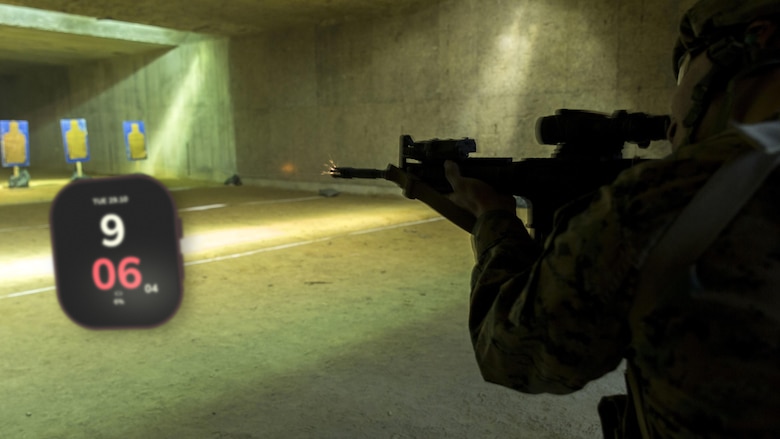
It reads 9,06
